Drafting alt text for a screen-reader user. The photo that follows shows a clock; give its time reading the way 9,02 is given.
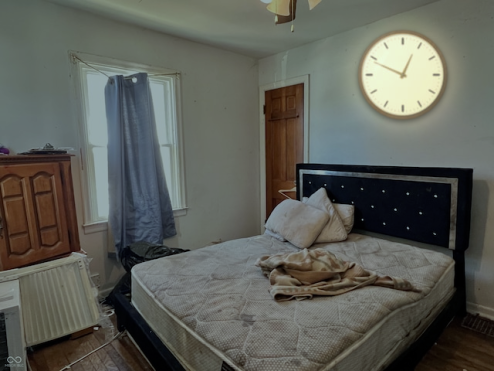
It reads 12,49
